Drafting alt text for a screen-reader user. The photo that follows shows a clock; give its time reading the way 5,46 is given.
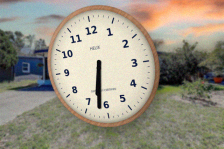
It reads 6,32
